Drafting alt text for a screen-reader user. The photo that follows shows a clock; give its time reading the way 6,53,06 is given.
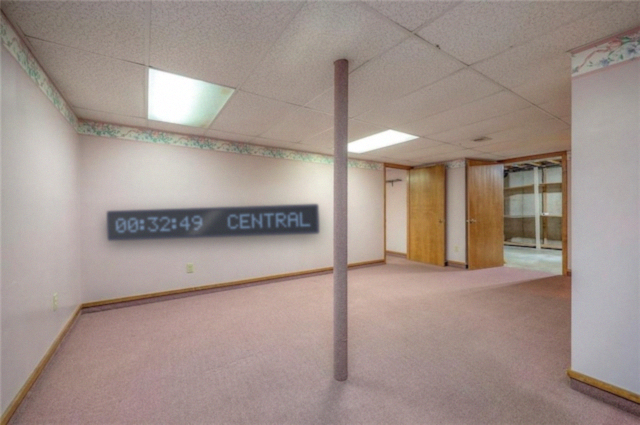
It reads 0,32,49
